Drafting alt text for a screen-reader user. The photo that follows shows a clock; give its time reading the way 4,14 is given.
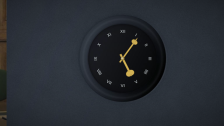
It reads 5,06
